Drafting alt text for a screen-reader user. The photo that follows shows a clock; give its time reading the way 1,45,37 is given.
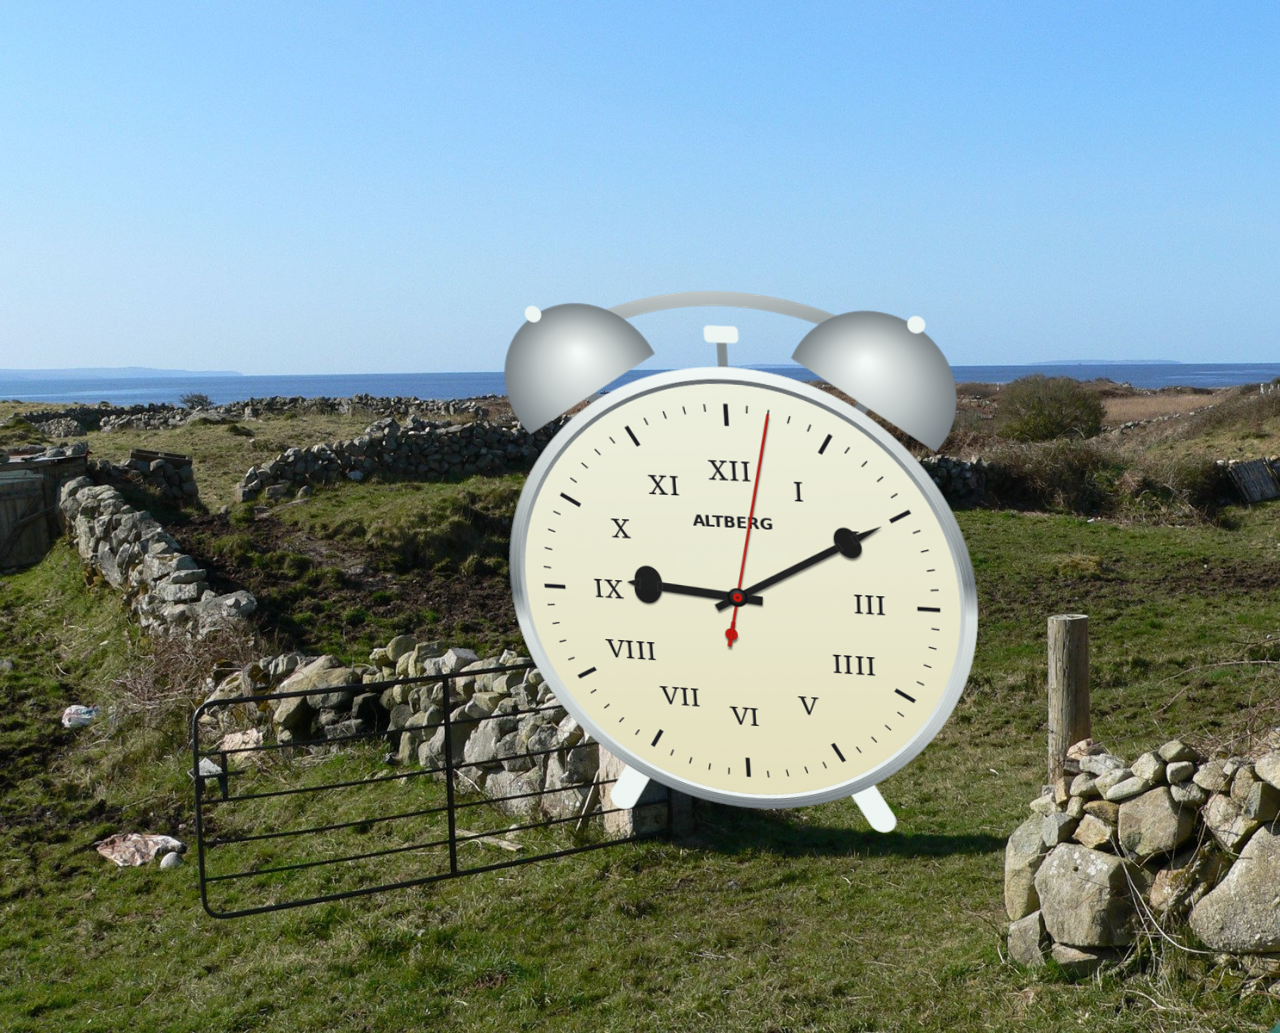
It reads 9,10,02
